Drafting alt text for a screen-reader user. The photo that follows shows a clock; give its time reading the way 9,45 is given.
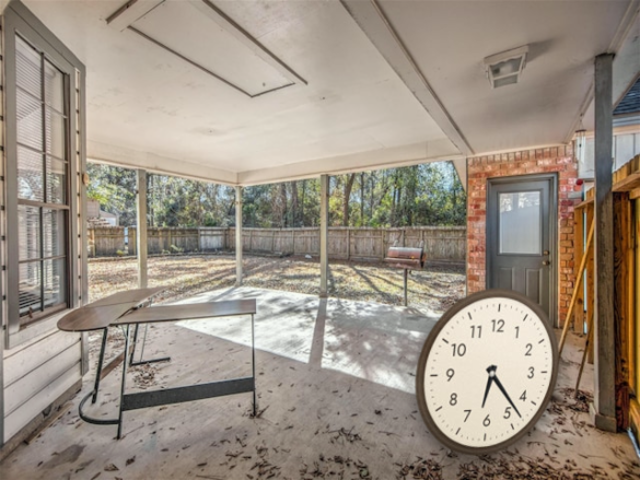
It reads 6,23
